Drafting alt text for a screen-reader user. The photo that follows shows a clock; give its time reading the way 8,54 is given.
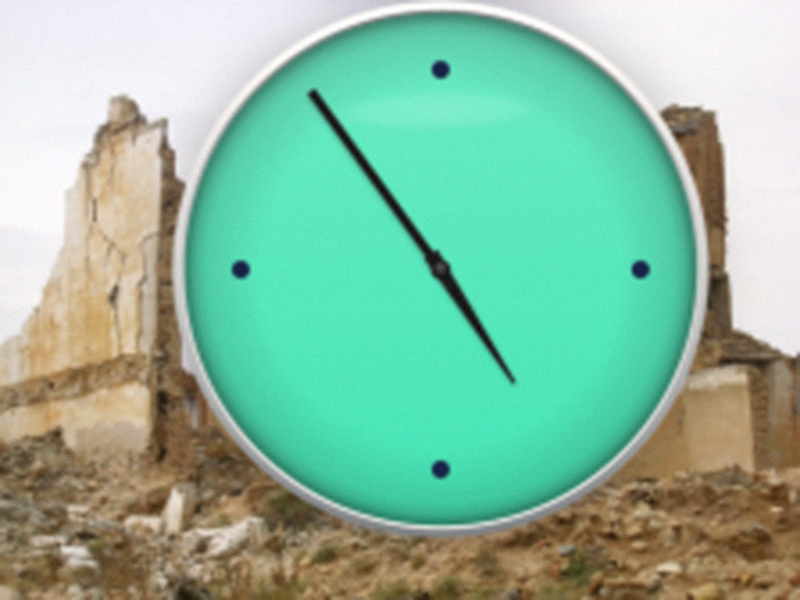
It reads 4,54
